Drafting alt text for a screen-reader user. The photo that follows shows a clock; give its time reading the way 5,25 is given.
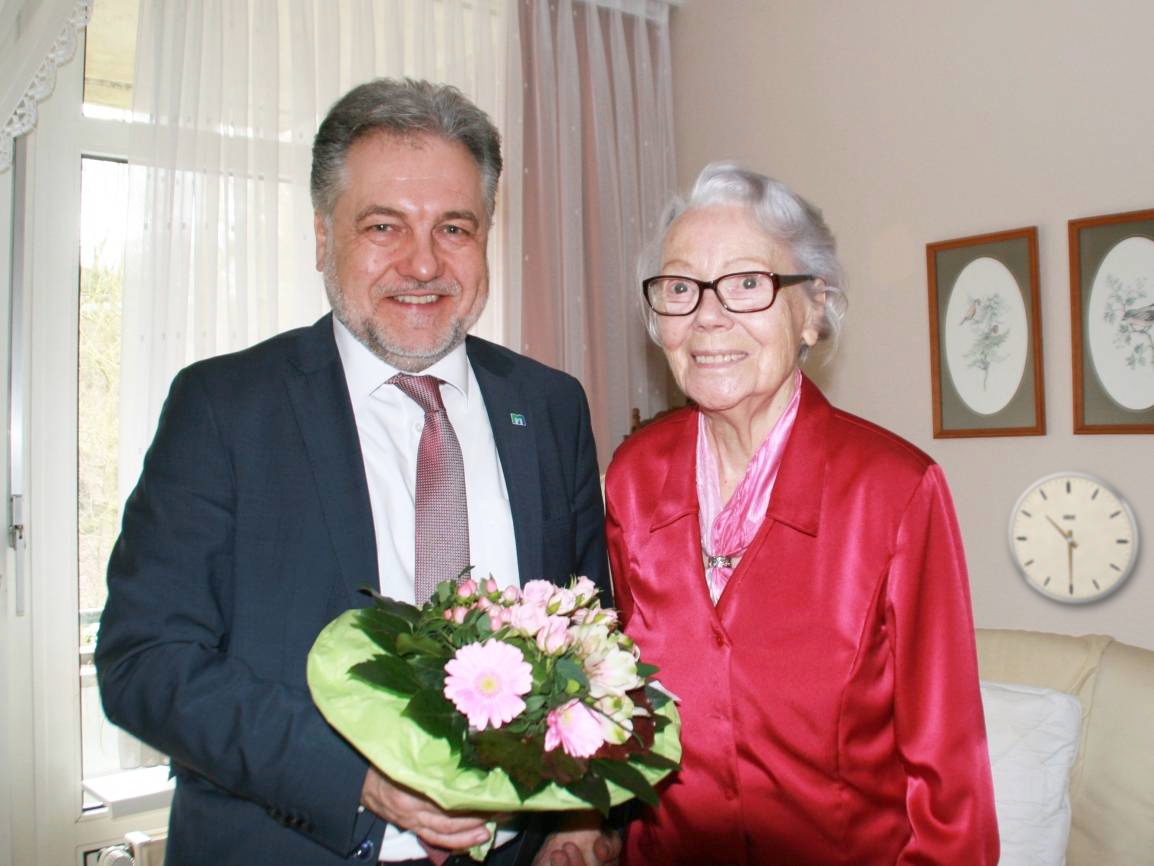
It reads 10,30
